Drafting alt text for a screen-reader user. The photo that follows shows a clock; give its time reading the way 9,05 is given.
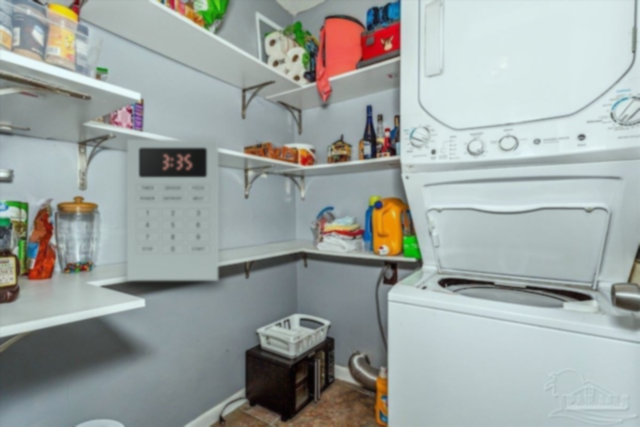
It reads 3,35
